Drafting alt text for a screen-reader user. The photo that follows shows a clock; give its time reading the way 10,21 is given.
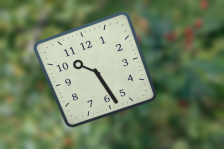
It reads 10,28
